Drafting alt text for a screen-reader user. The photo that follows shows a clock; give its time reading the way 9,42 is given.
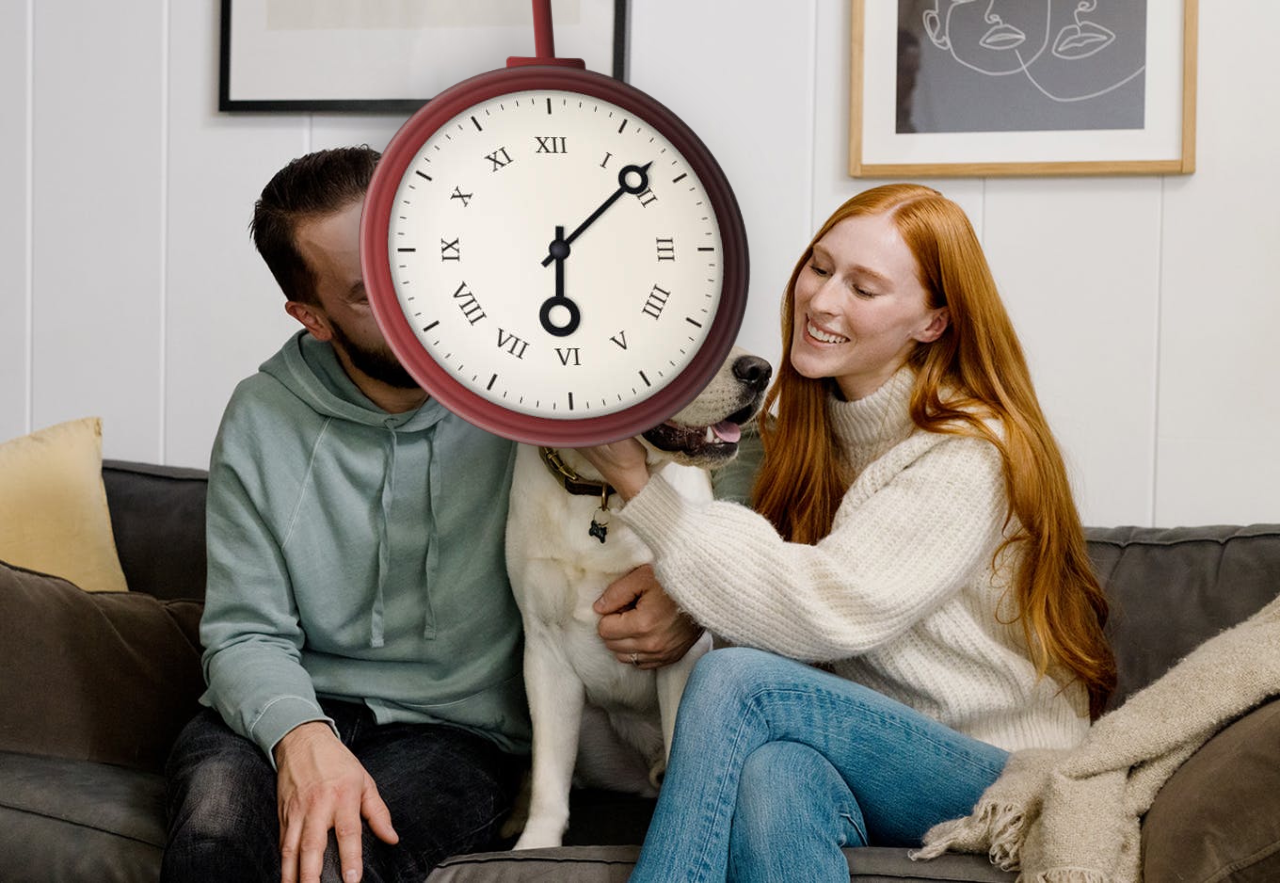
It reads 6,08
